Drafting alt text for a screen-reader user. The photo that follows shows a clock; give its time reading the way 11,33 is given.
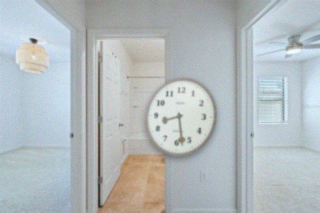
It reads 8,28
